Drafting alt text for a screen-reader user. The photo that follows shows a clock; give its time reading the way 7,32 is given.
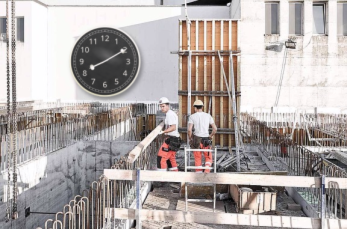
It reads 8,10
